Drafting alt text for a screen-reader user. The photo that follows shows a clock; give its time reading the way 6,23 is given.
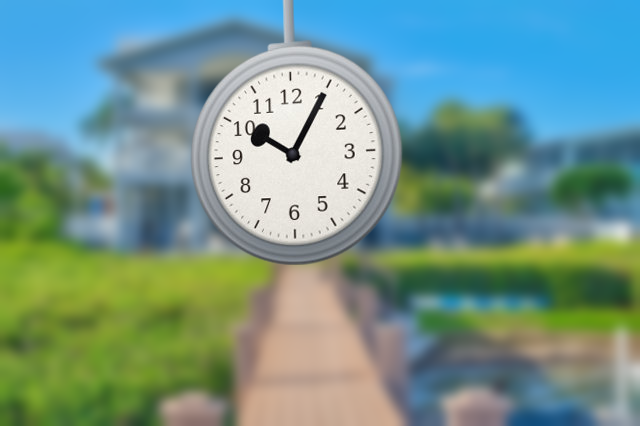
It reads 10,05
